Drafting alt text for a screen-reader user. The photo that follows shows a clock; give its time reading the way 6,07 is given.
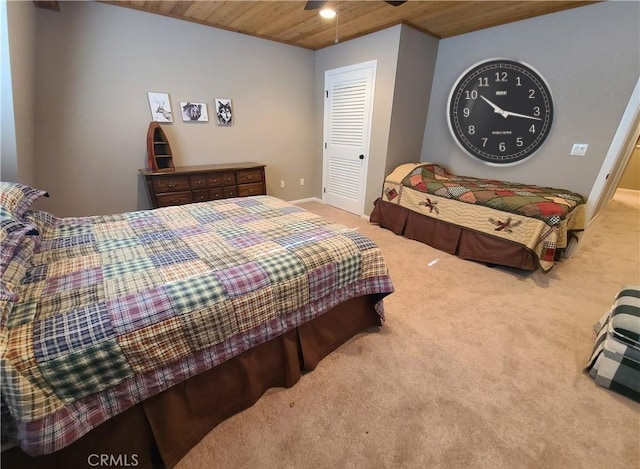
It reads 10,17
